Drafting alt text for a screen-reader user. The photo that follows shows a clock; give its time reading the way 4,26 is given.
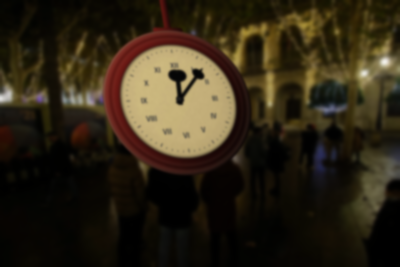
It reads 12,07
